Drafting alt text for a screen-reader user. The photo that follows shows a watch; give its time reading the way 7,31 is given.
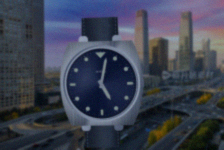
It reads 5,02
